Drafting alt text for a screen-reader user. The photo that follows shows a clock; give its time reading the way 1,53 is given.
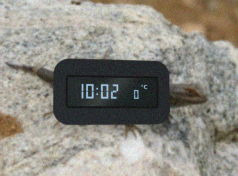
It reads 10,02
